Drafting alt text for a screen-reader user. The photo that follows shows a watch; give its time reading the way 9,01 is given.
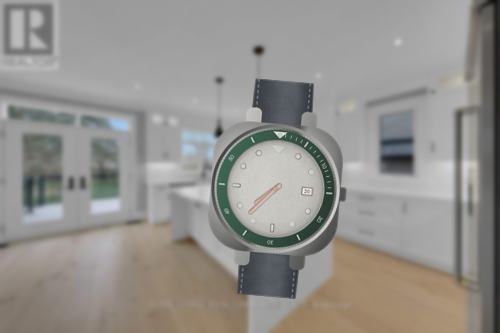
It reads 7,37
